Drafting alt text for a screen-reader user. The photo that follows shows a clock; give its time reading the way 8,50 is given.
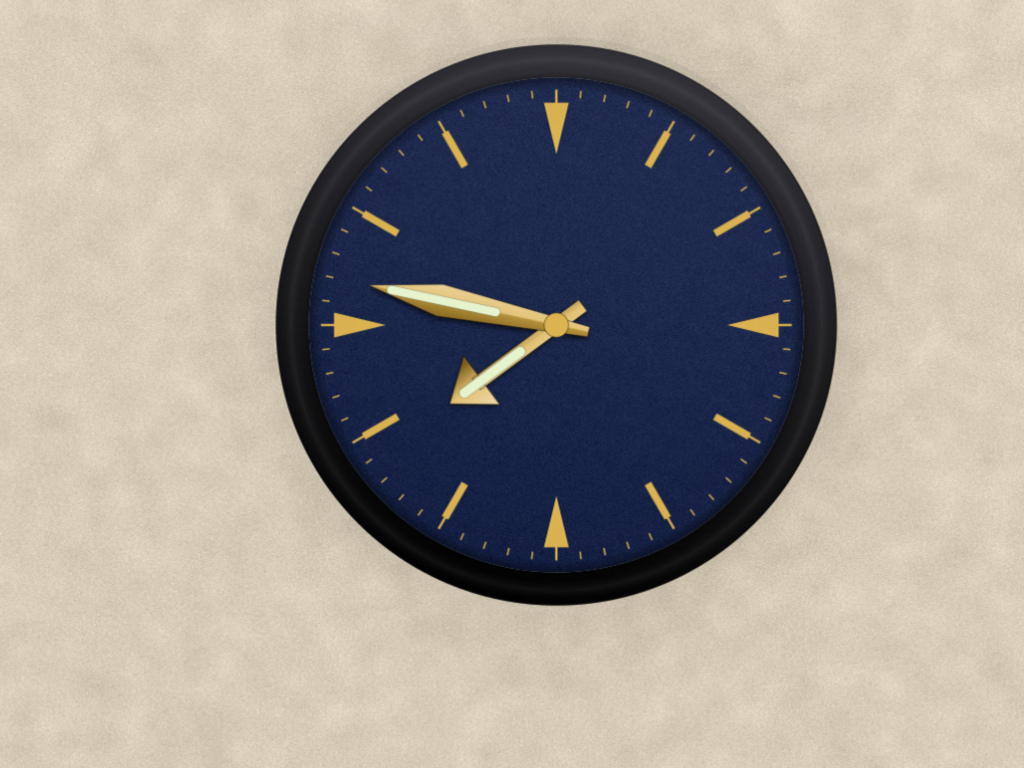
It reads 7,47
